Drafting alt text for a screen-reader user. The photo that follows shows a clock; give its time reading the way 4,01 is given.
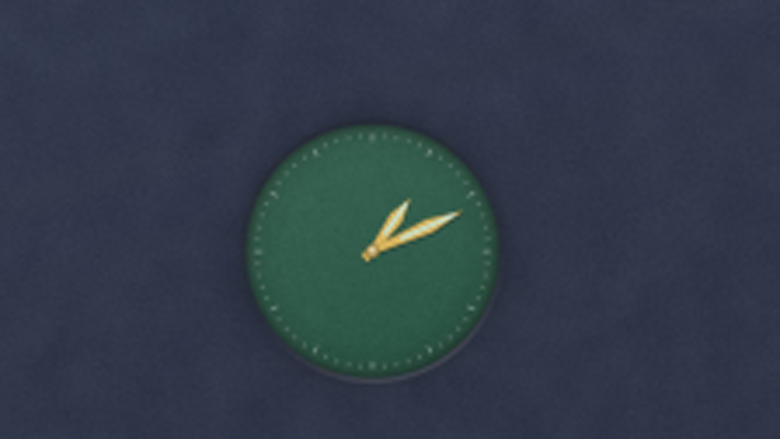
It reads 1,11
